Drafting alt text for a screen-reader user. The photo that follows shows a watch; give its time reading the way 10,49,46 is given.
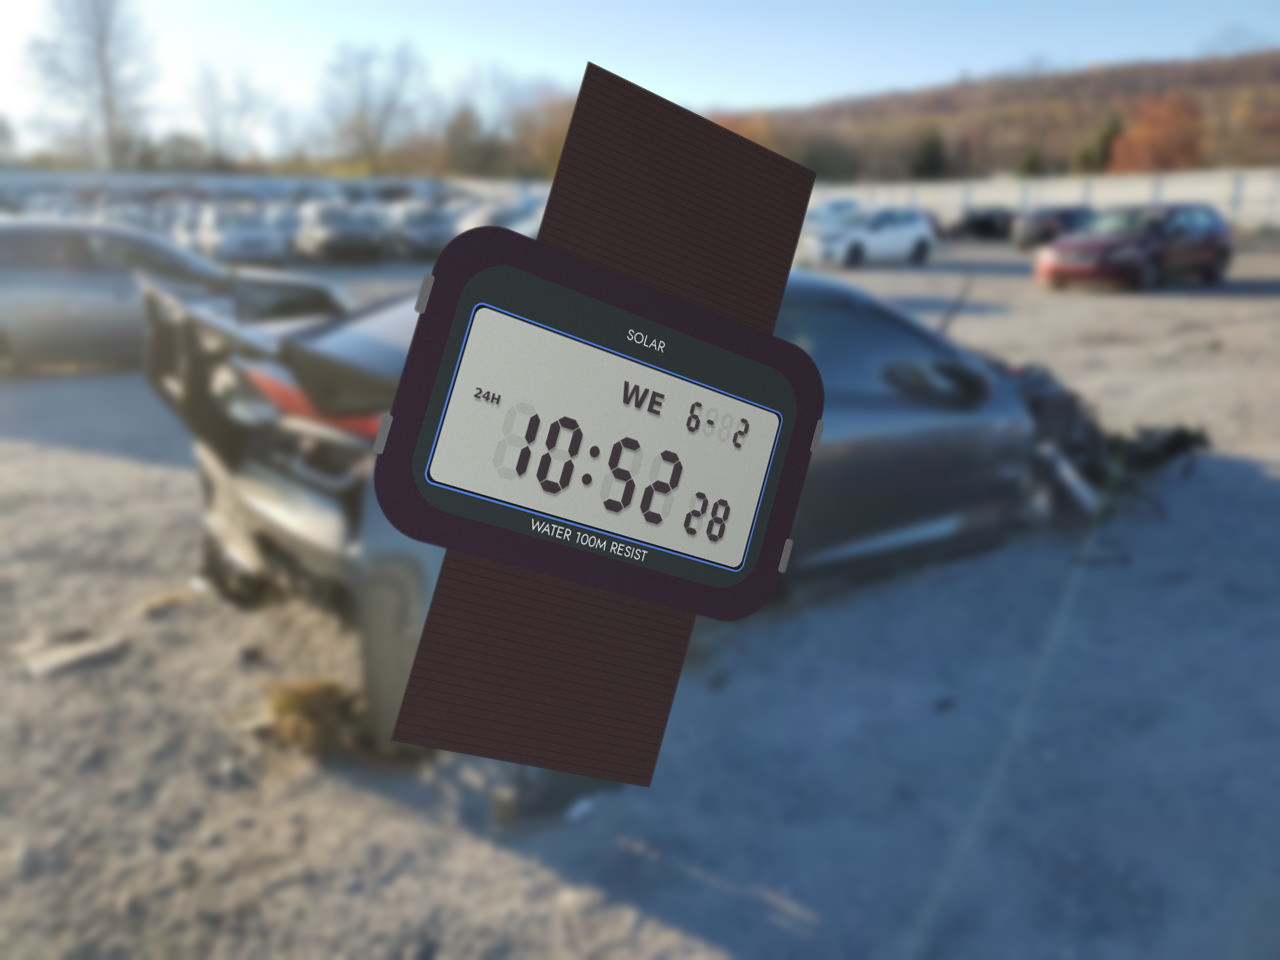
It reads 10,52,28
